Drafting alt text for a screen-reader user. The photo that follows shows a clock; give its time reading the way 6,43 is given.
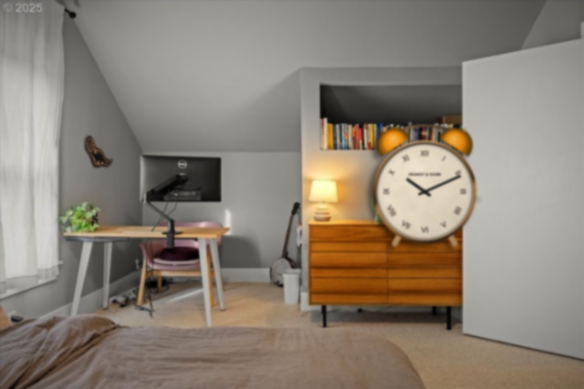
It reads 10,11
